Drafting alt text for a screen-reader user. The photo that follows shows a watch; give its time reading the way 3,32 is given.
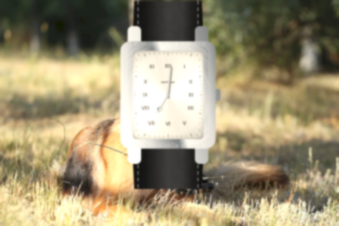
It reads 7,01
